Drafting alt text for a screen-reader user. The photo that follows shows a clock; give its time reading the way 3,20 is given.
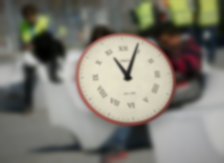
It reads 11,04
